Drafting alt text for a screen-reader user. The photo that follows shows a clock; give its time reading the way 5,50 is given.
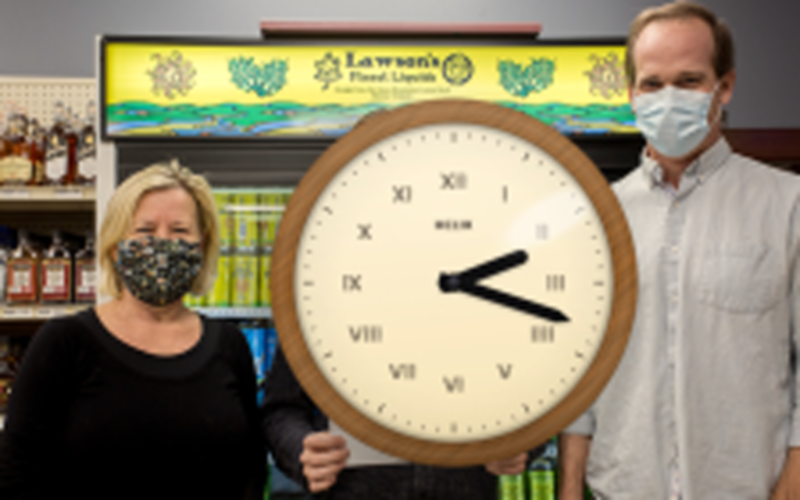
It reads 2,18
